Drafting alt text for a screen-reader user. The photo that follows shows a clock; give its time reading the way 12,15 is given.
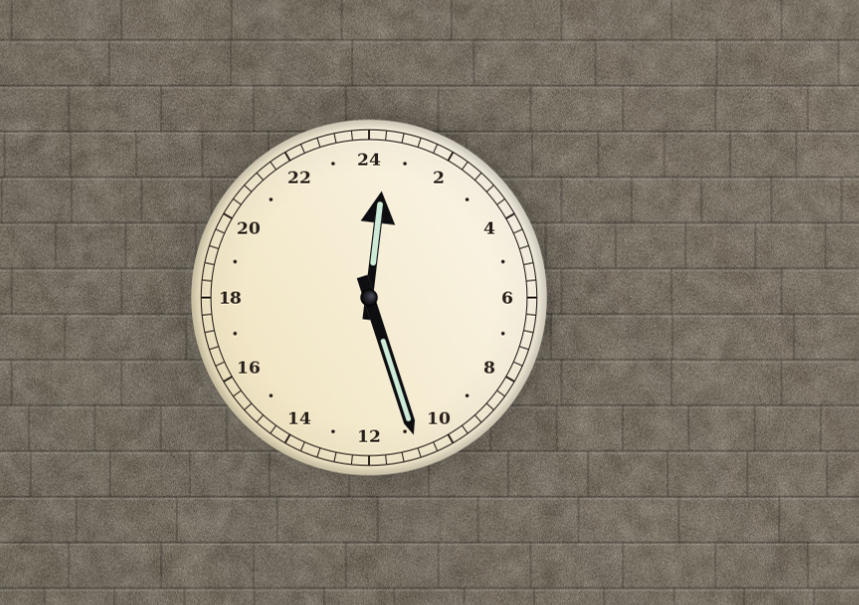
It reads 0,27
